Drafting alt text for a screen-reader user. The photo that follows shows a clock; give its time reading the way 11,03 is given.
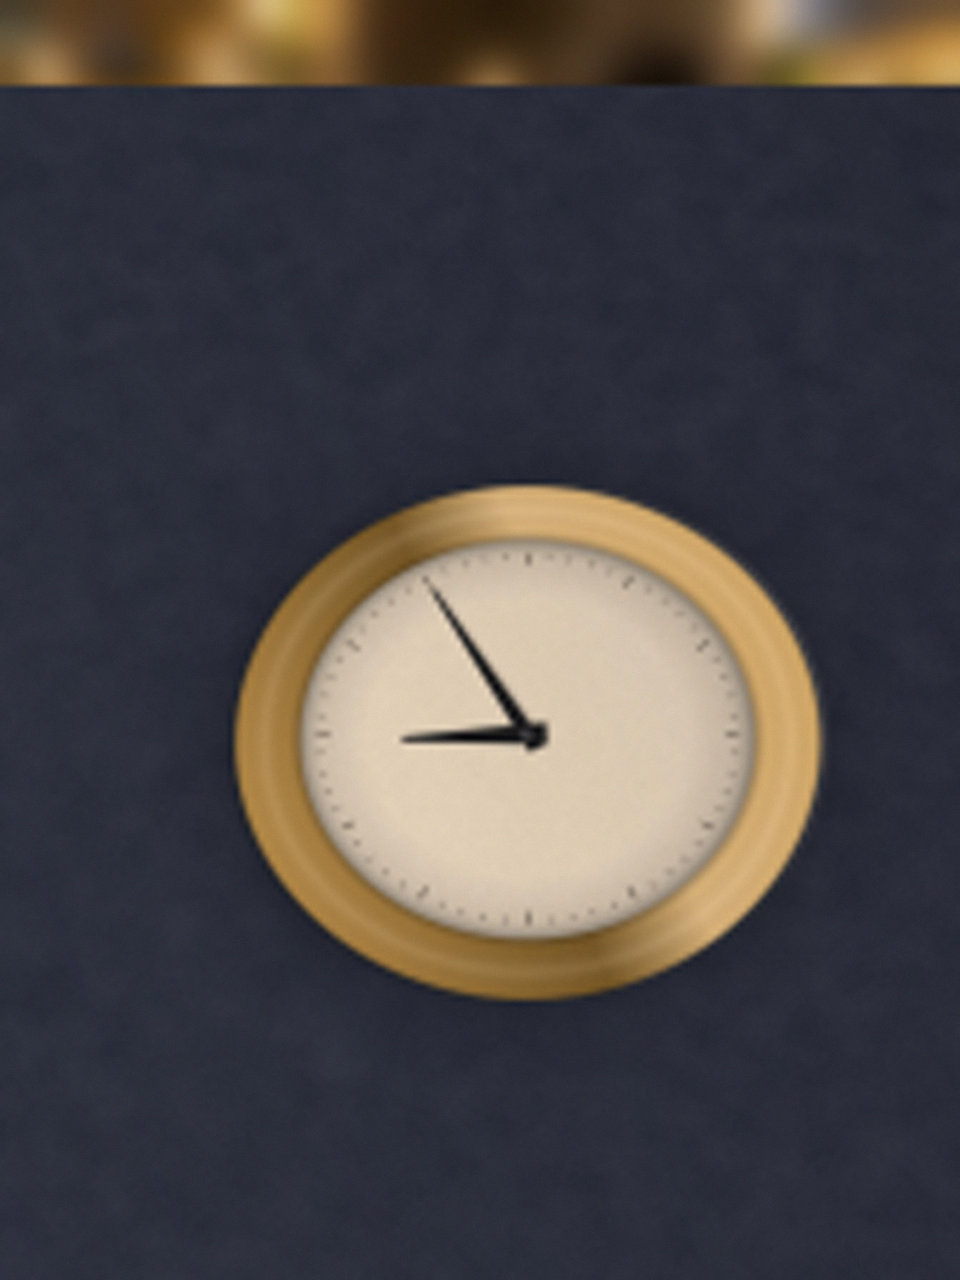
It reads 8,55
